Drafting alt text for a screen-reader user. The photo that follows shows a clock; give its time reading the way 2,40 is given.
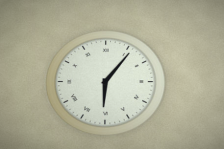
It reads 6,06
